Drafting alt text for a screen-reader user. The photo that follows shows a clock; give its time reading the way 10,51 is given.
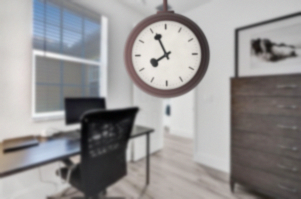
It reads 7,56
